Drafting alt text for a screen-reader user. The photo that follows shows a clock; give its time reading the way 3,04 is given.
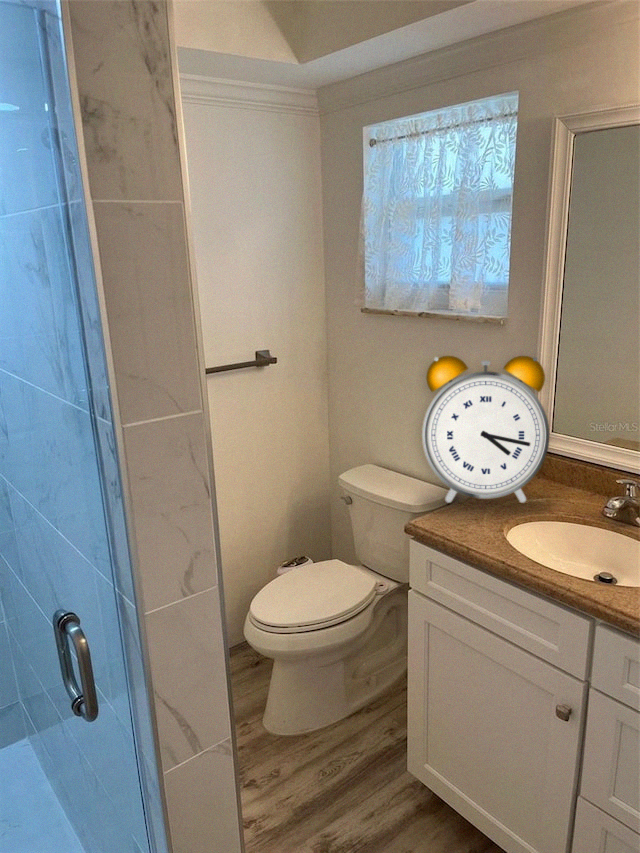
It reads 4,17
